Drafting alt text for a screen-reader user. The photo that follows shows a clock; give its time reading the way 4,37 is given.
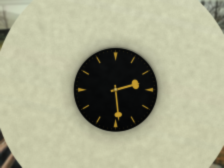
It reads 2,29
